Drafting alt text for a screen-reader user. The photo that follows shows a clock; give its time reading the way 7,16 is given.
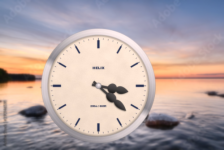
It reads 3,22
